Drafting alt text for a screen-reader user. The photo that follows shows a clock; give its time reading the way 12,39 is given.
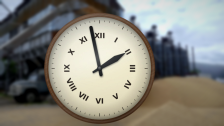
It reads 1,58
